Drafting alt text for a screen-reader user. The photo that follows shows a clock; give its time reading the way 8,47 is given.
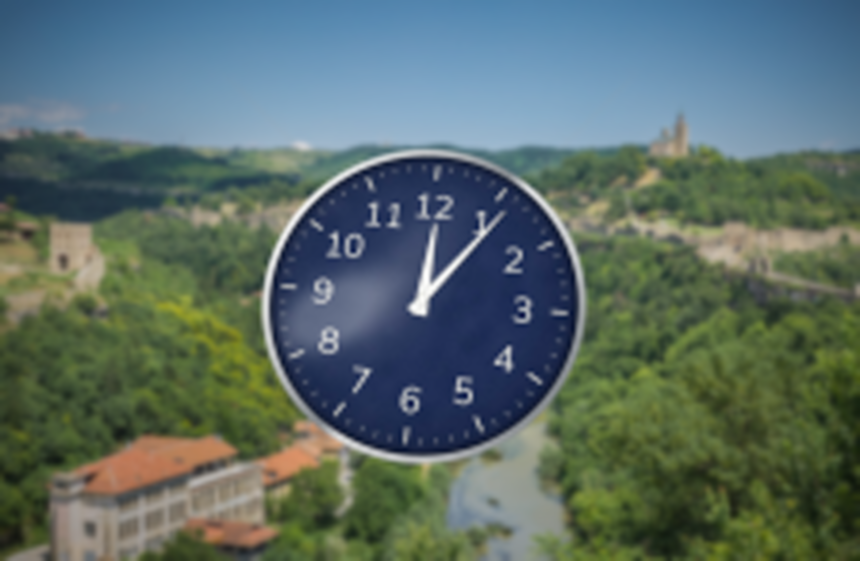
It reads 12,06
